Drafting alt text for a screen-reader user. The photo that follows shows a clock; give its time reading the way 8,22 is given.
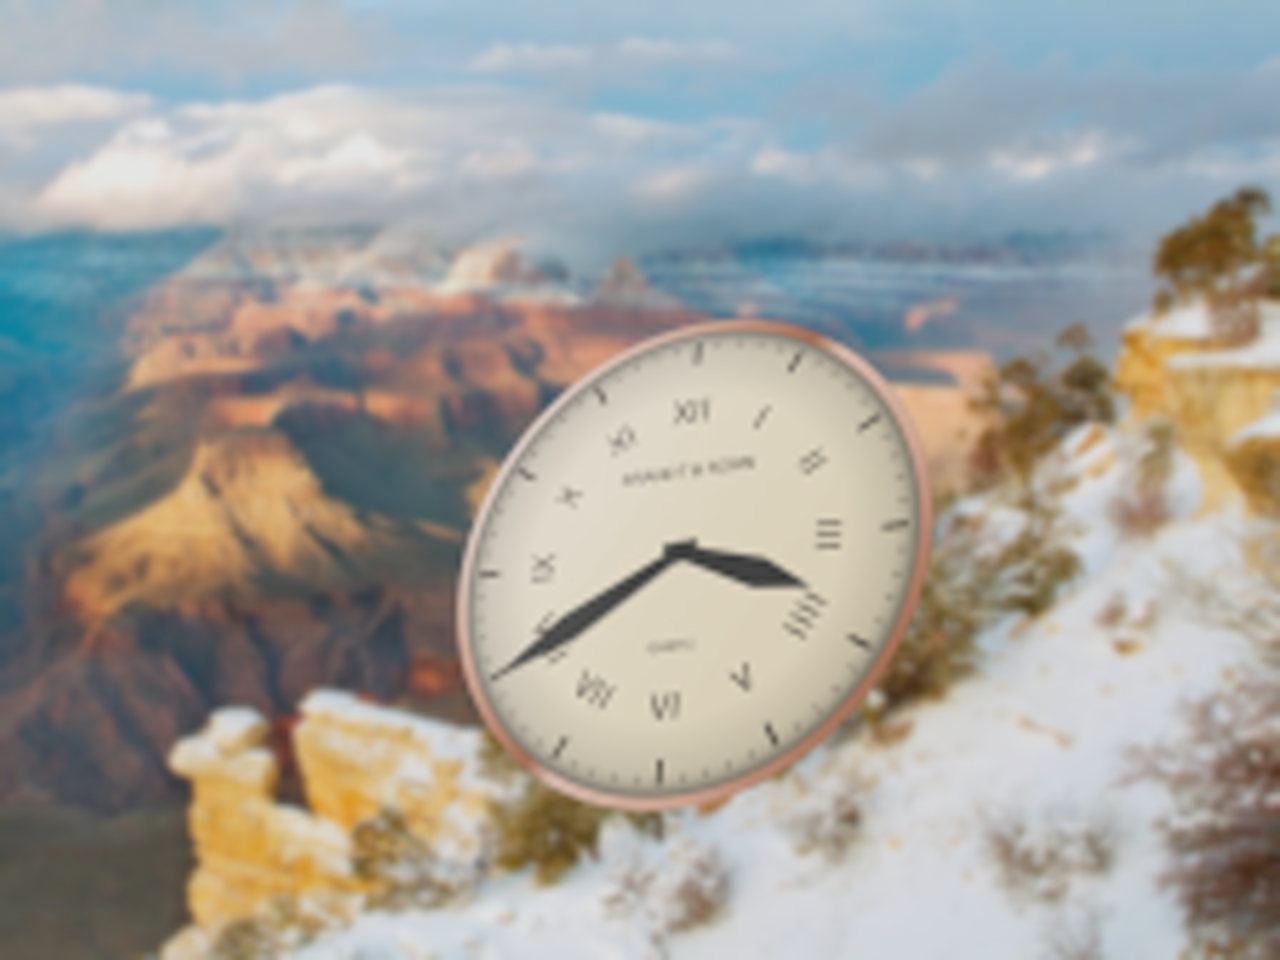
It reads 3,40
